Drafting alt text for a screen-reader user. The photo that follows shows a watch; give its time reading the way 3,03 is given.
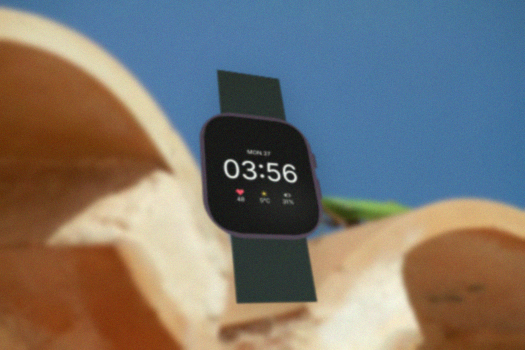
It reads 3,56
